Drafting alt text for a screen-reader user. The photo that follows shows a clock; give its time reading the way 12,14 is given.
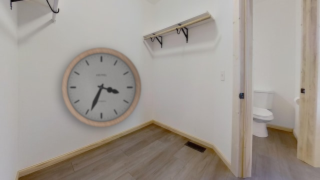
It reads 3,34
